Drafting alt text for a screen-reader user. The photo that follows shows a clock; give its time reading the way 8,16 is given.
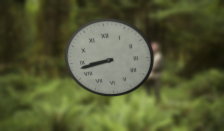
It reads 8,43
